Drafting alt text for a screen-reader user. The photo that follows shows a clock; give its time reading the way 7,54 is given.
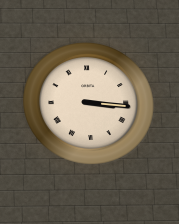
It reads 3,16
